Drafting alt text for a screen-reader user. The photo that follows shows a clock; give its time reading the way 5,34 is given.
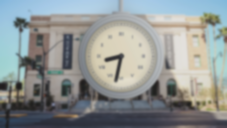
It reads 8,32
